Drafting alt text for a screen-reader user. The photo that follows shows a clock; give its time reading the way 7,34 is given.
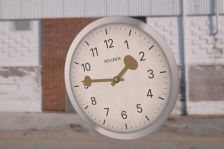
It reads 1,46
